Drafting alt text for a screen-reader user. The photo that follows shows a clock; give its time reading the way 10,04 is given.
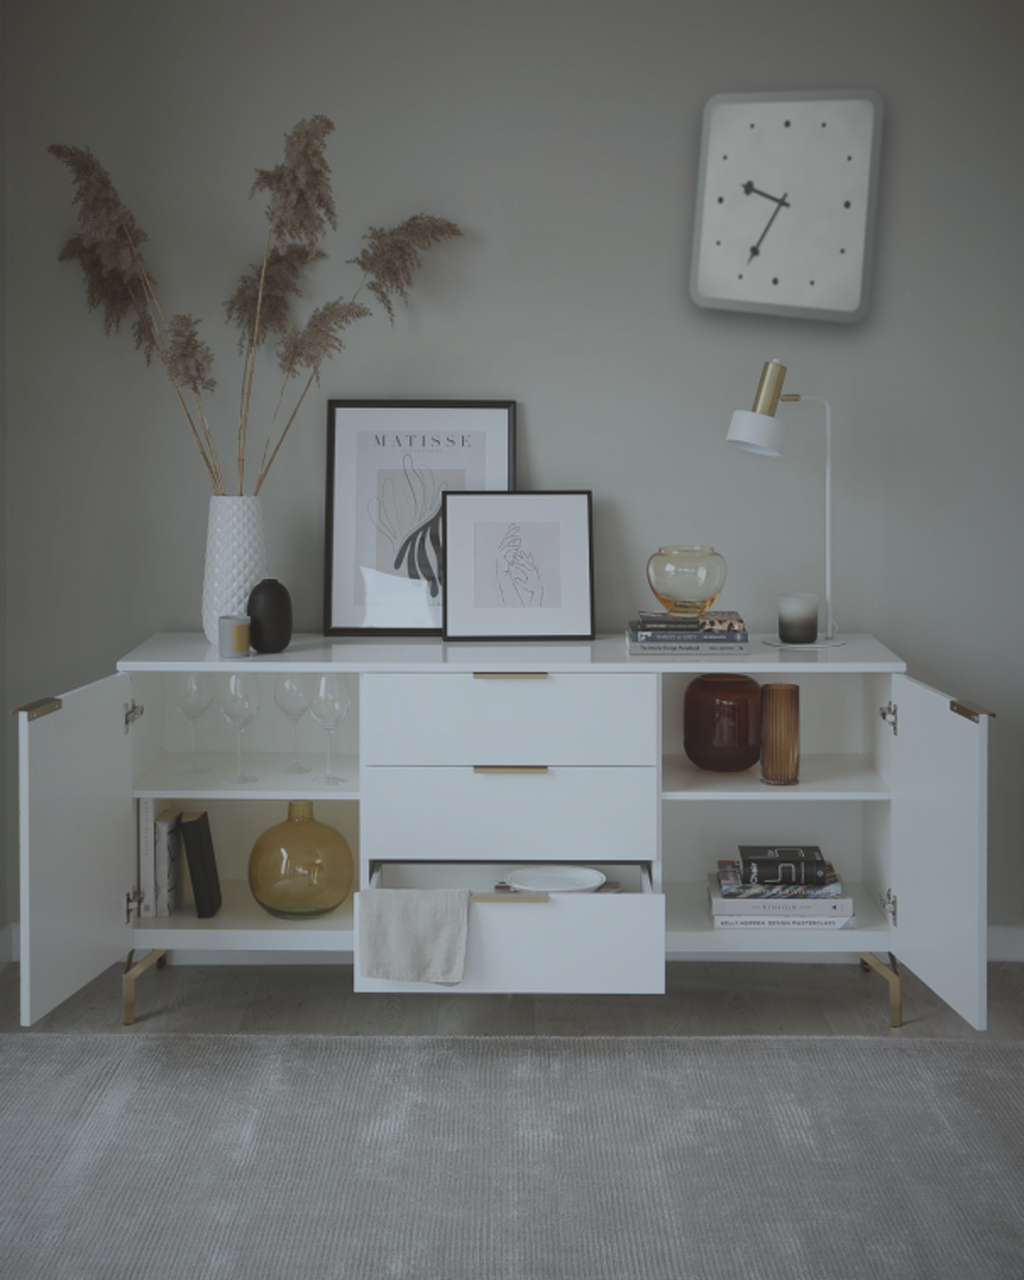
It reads 9,35
